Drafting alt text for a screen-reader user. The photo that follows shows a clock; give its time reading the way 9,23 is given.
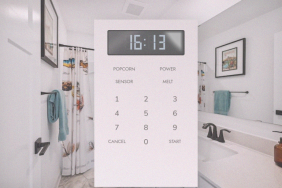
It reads 16,13
